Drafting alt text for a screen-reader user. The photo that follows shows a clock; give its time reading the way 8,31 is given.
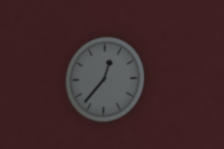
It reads 12,37
